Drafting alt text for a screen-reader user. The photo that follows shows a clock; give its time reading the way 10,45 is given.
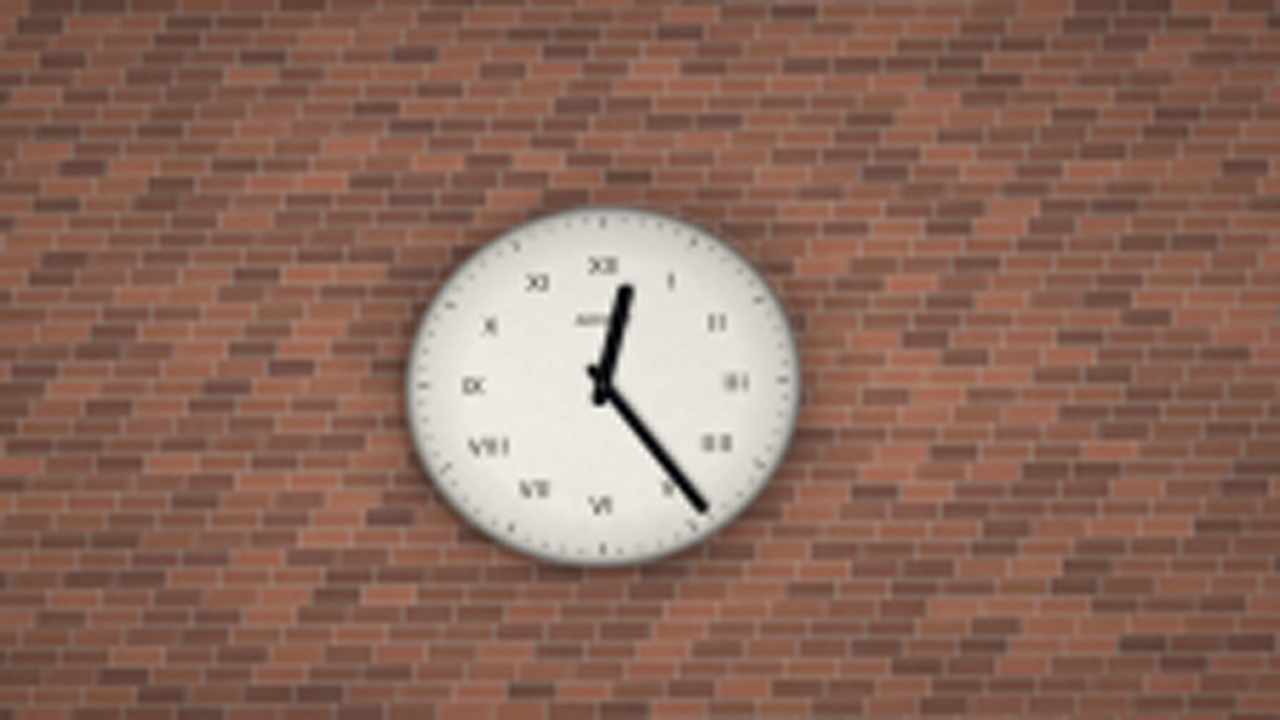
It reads 12,24
